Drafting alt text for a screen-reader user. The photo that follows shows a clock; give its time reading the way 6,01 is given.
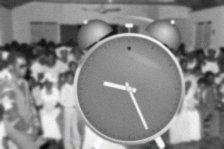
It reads 9,26
